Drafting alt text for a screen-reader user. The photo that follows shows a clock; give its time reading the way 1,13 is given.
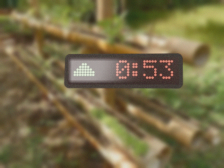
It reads 0,53
